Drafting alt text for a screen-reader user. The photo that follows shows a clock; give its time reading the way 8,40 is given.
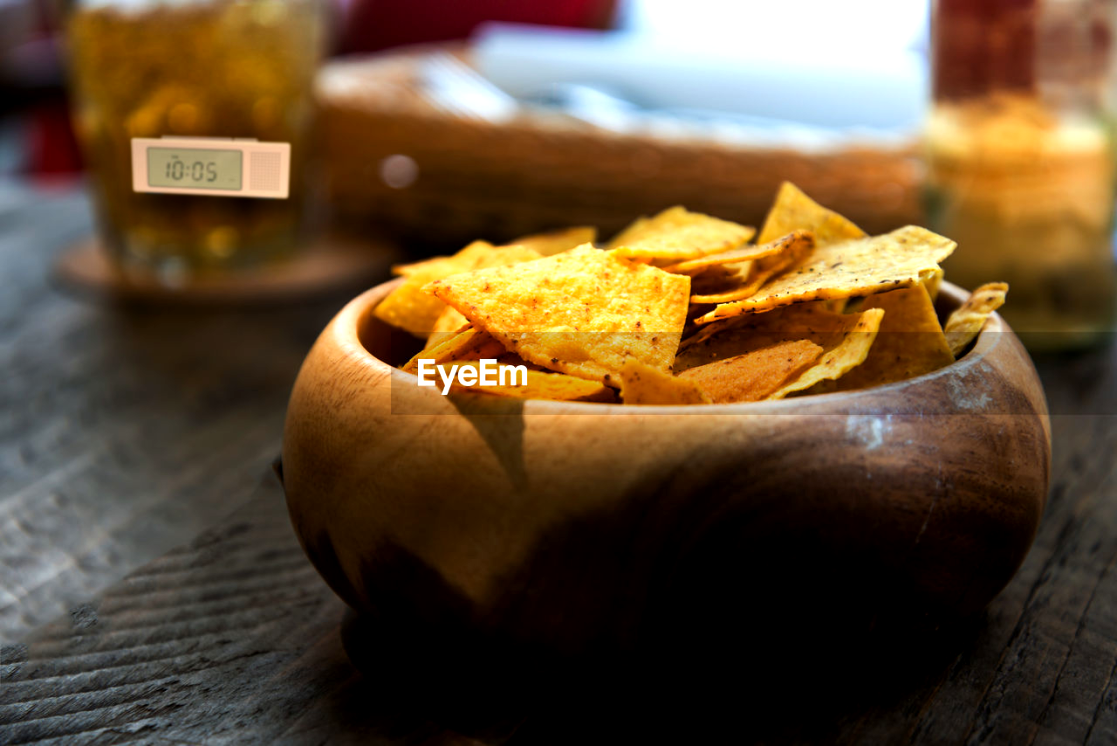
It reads 10,05
